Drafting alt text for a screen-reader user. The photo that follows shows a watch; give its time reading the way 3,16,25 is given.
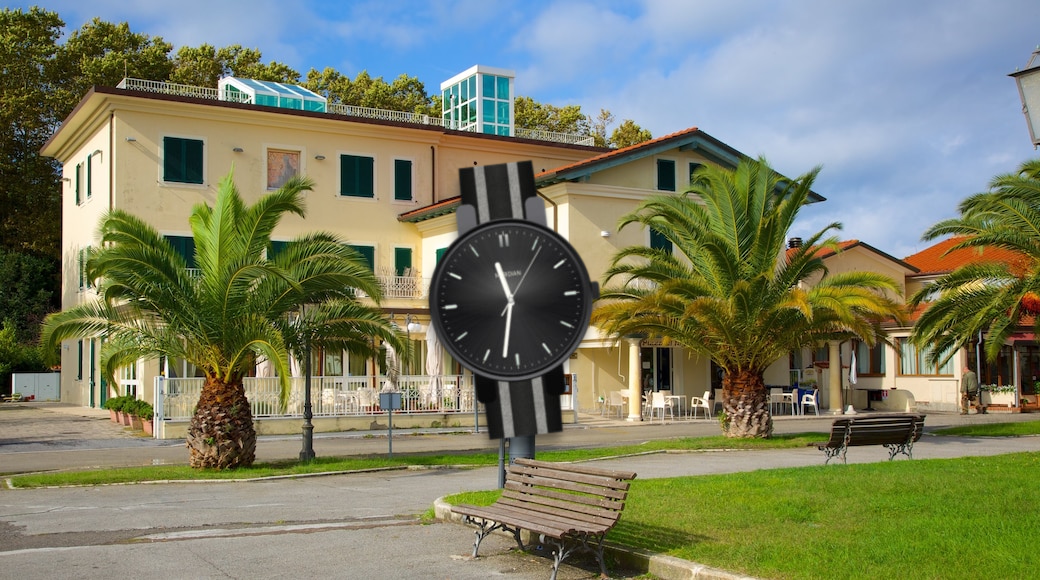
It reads 11,32,06
